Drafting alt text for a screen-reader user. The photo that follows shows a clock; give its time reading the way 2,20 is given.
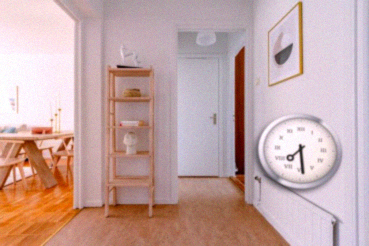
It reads 7,29
